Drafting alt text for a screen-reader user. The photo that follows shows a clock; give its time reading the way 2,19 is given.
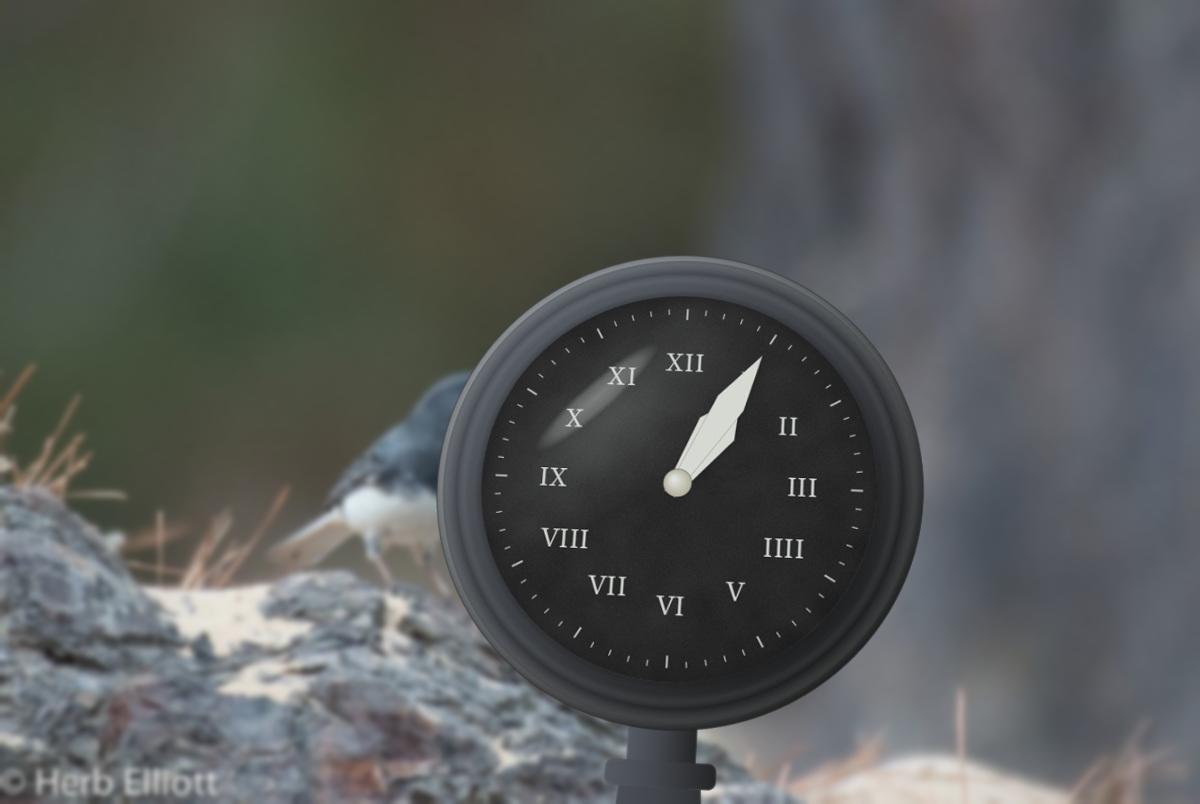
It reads 1,05
